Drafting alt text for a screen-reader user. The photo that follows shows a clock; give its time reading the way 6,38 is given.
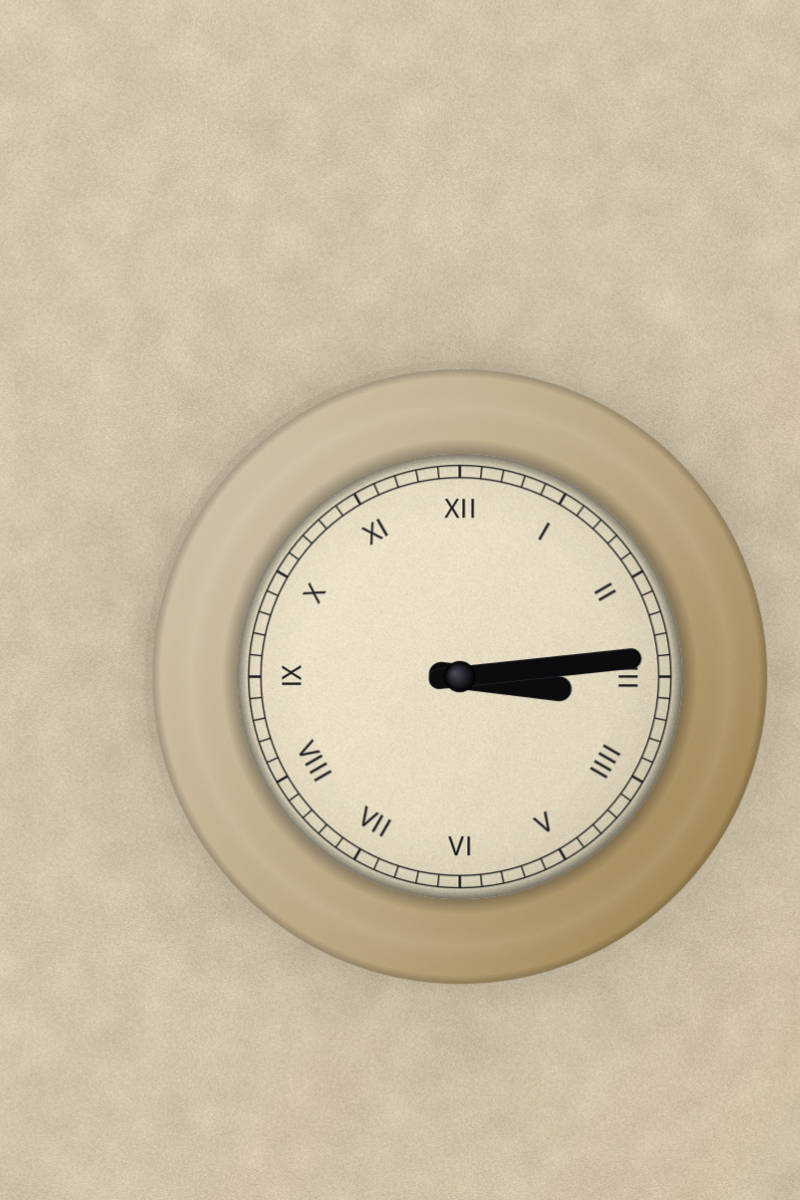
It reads 3,14
